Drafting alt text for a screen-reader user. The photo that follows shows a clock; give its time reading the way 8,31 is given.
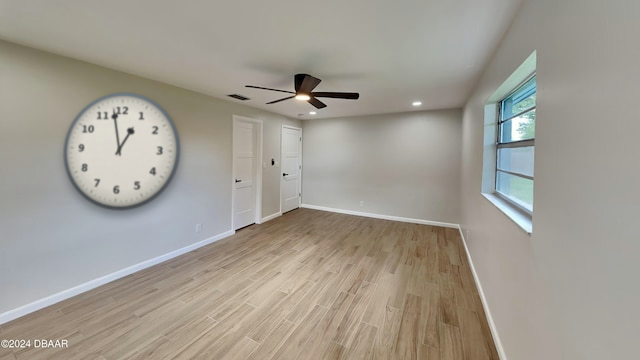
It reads 12,58
